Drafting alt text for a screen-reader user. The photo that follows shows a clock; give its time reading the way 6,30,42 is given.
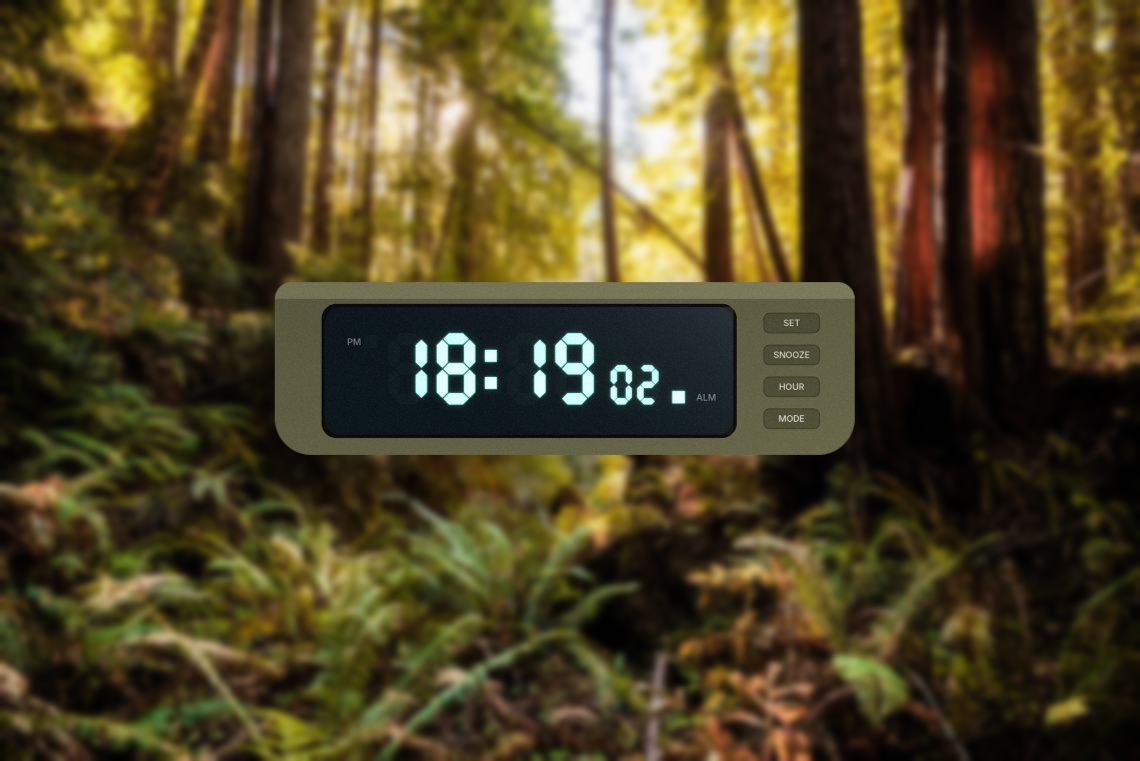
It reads 18,19,02
